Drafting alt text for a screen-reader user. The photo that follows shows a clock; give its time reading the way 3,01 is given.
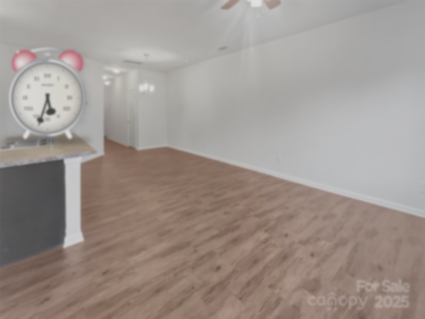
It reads 5,33
